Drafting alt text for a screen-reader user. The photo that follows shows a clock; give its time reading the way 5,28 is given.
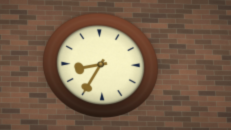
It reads 8,35
